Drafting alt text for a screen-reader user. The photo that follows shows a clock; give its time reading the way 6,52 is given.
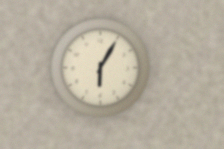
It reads 6,05
